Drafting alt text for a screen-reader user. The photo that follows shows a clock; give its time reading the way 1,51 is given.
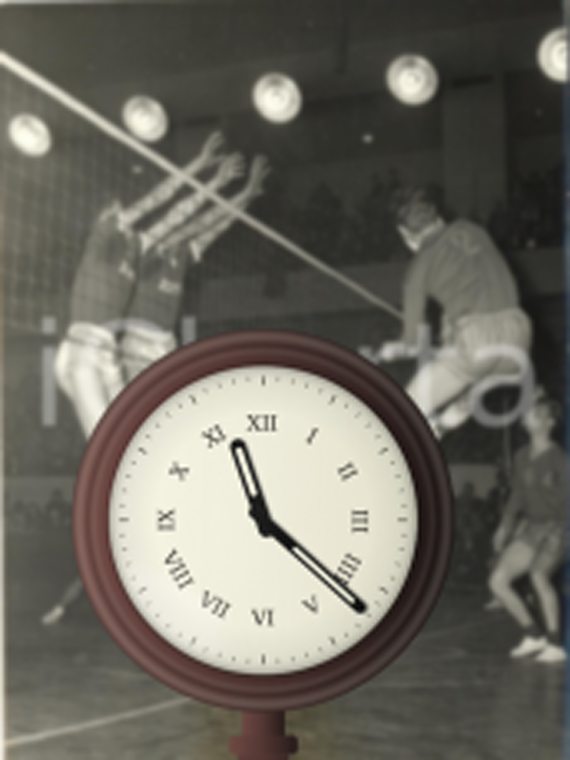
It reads 11,22
